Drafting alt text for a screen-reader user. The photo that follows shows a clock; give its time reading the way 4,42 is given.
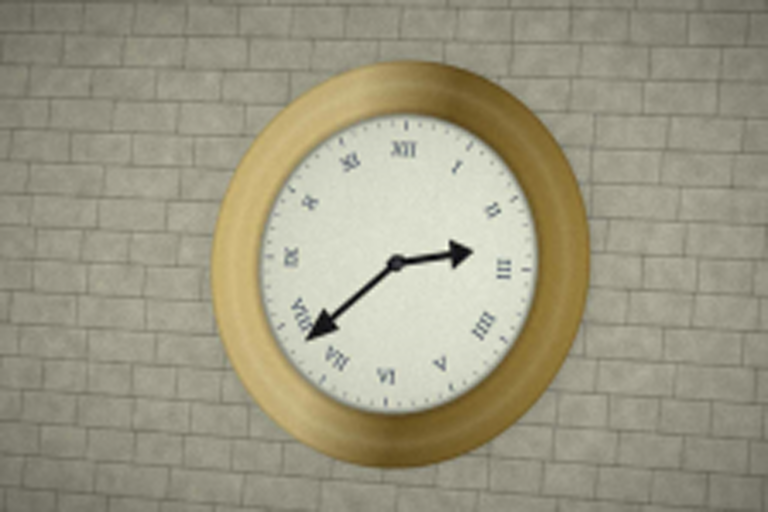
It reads 2,38
